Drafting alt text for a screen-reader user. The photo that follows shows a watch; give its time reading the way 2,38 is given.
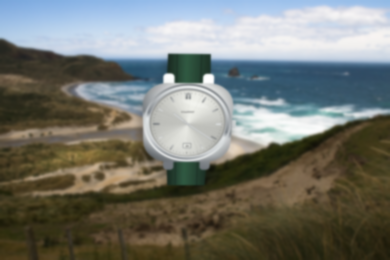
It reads 10,21
